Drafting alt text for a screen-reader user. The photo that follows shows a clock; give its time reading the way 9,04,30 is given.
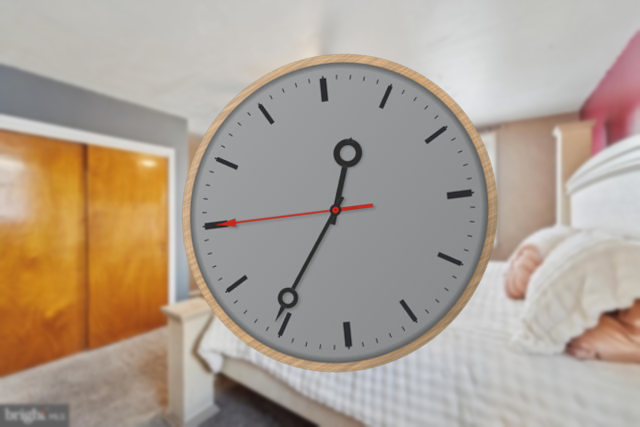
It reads 12,35,45
